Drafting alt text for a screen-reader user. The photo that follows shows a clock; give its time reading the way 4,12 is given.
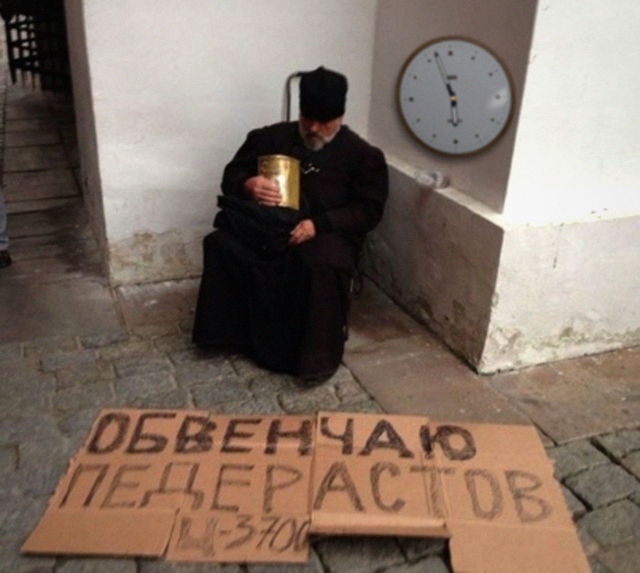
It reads 5,57
